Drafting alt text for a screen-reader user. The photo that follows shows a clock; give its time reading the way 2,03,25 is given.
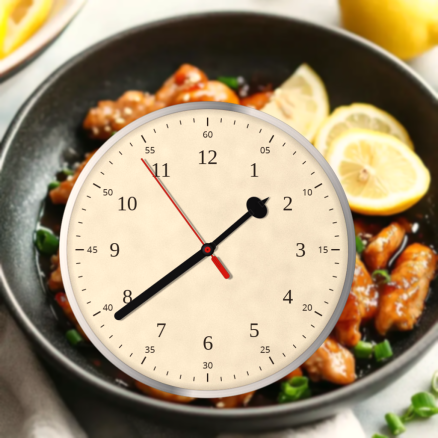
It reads 1,38,54
